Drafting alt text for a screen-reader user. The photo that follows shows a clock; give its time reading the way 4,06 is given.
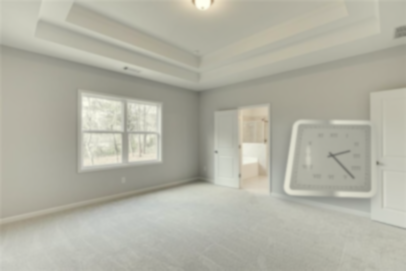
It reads 2,23
